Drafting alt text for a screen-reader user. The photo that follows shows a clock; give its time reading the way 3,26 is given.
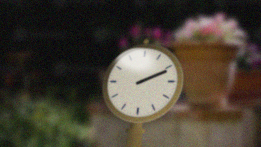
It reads 2,11
